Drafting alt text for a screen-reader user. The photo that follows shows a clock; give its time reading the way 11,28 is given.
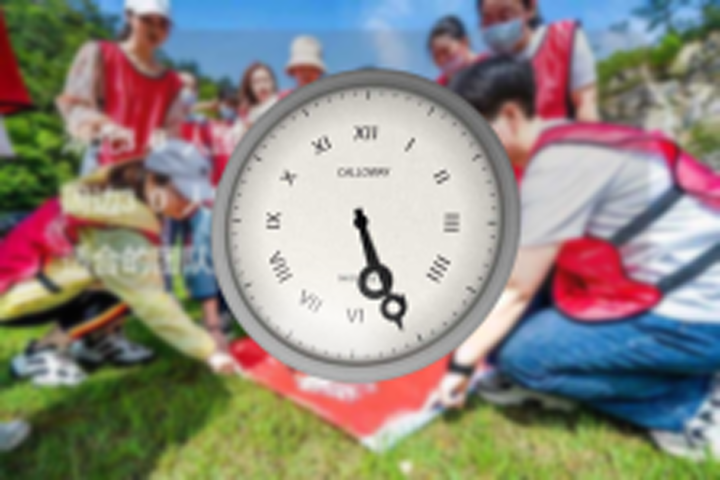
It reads 5,26
